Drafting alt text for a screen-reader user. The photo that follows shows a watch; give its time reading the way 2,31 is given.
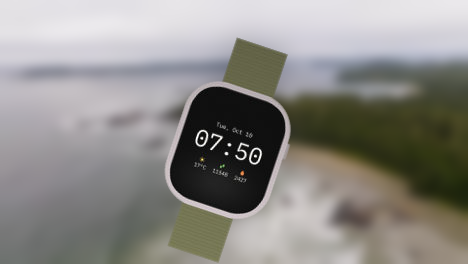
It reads 7,50
